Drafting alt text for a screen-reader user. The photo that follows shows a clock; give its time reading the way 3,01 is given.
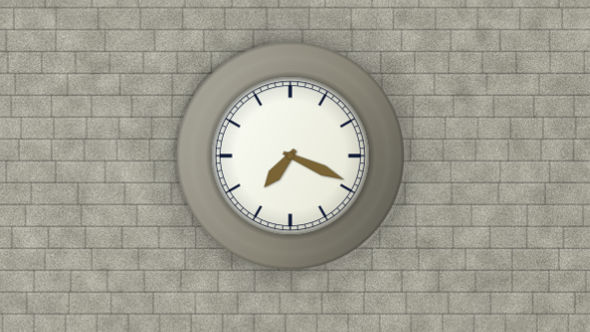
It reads 7,19
